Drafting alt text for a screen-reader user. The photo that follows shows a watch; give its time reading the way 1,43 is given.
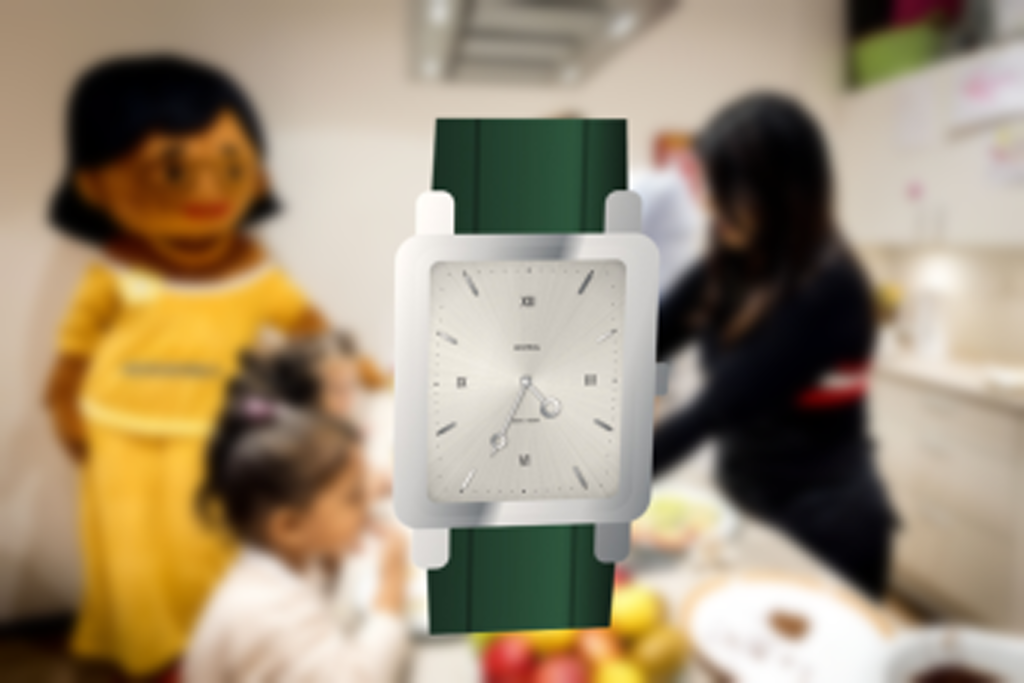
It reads 4,34
